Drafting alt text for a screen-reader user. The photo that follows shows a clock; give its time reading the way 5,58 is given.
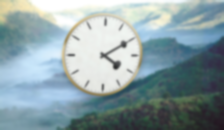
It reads 4,10
